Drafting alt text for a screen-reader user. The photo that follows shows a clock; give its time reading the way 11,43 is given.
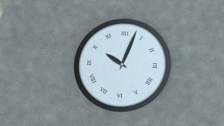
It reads 10,03
